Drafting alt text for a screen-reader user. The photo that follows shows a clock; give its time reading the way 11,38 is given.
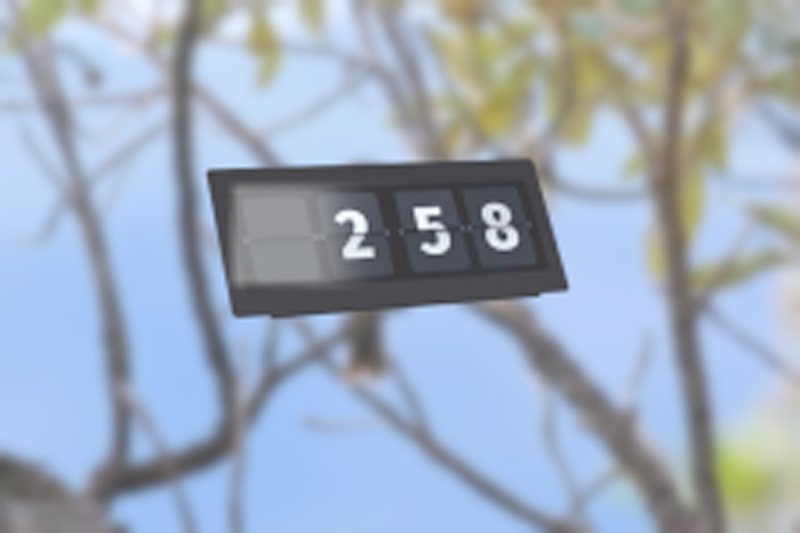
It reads 2,58
